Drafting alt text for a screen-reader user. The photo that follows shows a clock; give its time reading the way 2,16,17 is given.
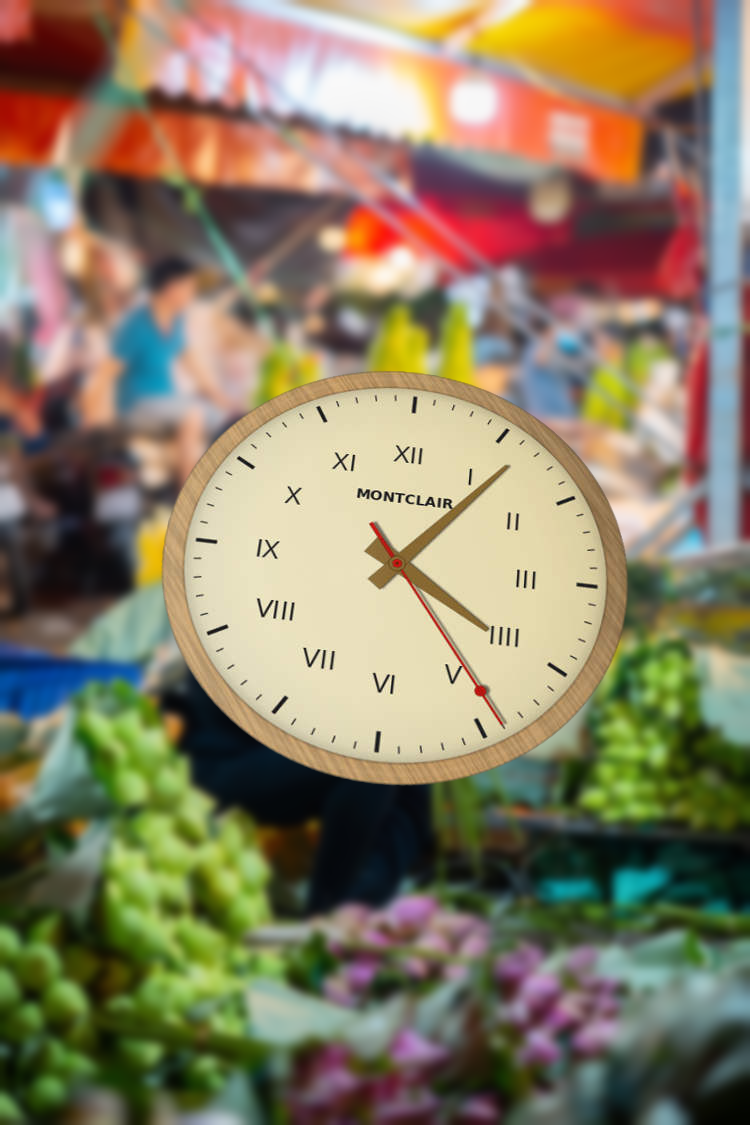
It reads 4,06,24
